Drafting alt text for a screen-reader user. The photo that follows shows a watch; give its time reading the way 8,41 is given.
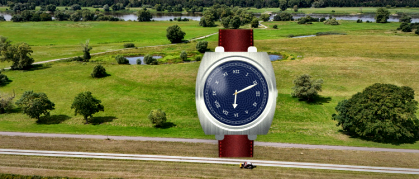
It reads 6,11
